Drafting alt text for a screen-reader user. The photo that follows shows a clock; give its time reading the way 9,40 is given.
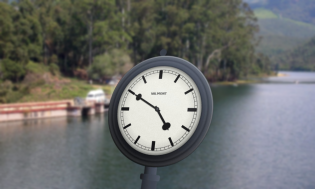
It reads 4,50
